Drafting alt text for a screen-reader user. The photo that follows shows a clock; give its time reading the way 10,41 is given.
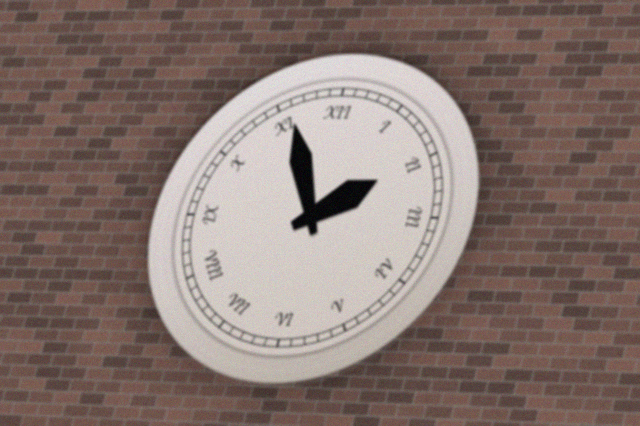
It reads 1,56
